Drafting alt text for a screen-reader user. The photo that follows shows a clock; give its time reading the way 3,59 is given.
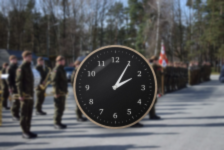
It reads 2,05
